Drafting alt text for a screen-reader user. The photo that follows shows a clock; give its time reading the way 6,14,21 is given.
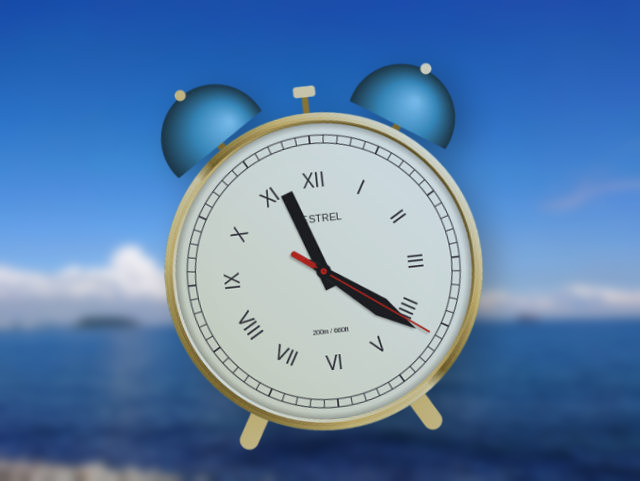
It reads 11,21,21
